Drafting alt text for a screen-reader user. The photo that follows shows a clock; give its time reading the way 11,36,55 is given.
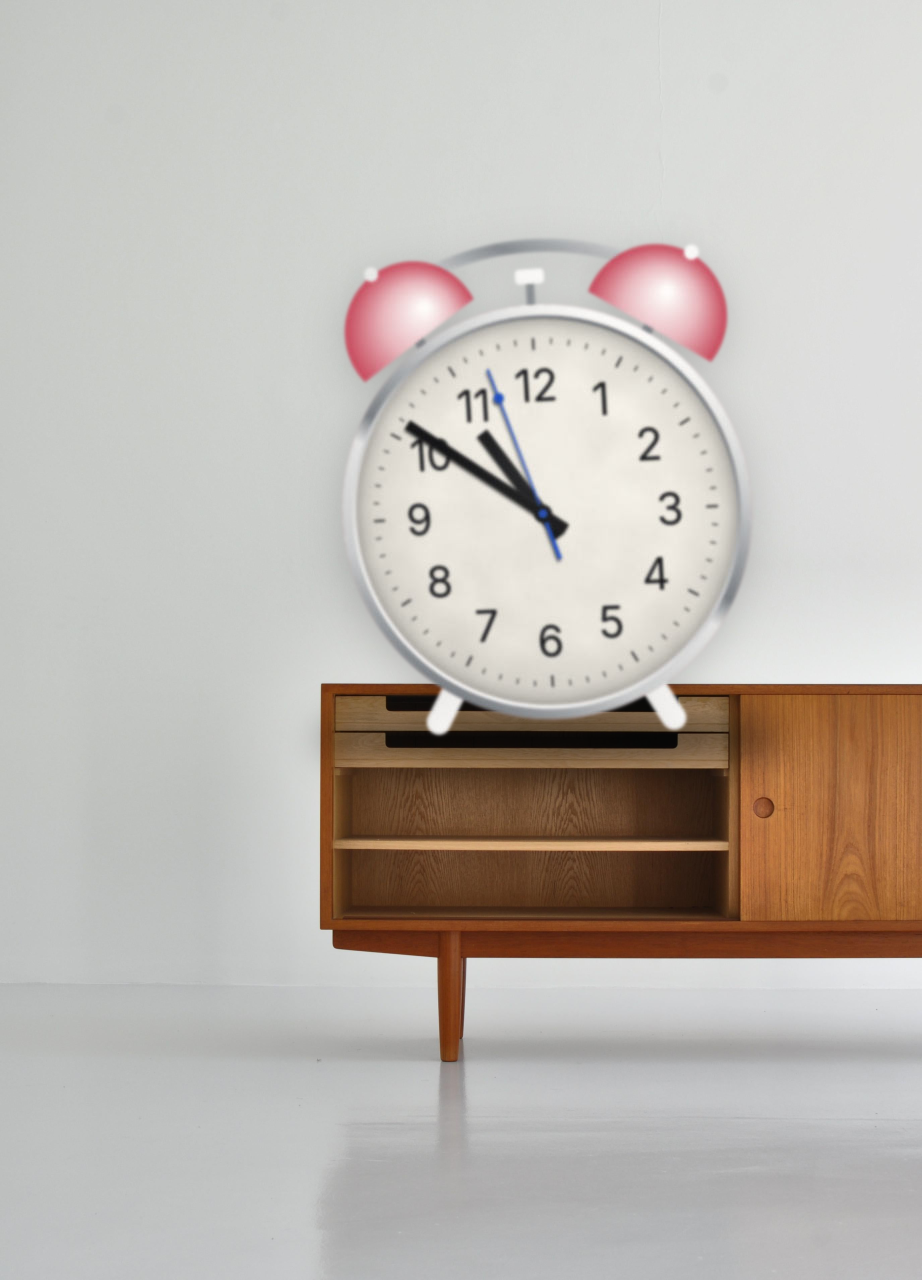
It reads 10,50,57
